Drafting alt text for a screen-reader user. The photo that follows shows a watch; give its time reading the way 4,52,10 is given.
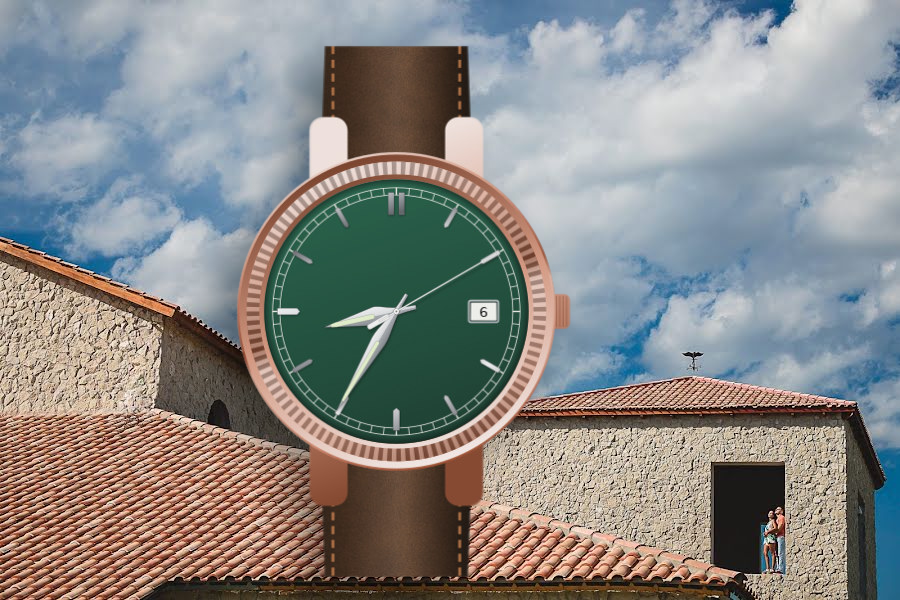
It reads 8,35,10
